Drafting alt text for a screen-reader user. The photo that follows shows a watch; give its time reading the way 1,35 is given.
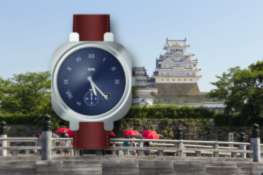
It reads 5,23
